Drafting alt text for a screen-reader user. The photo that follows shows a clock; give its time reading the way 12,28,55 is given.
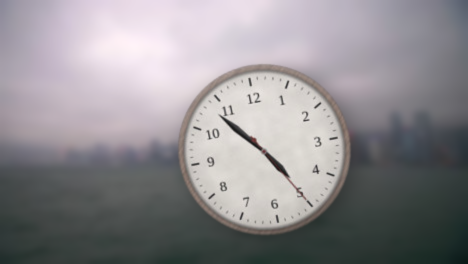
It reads 4,53,25
